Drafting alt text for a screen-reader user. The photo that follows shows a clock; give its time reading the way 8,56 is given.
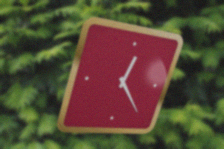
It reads 12,23
